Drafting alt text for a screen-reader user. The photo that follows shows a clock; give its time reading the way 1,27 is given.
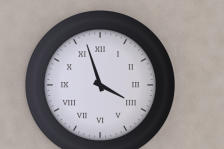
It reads 3,57
